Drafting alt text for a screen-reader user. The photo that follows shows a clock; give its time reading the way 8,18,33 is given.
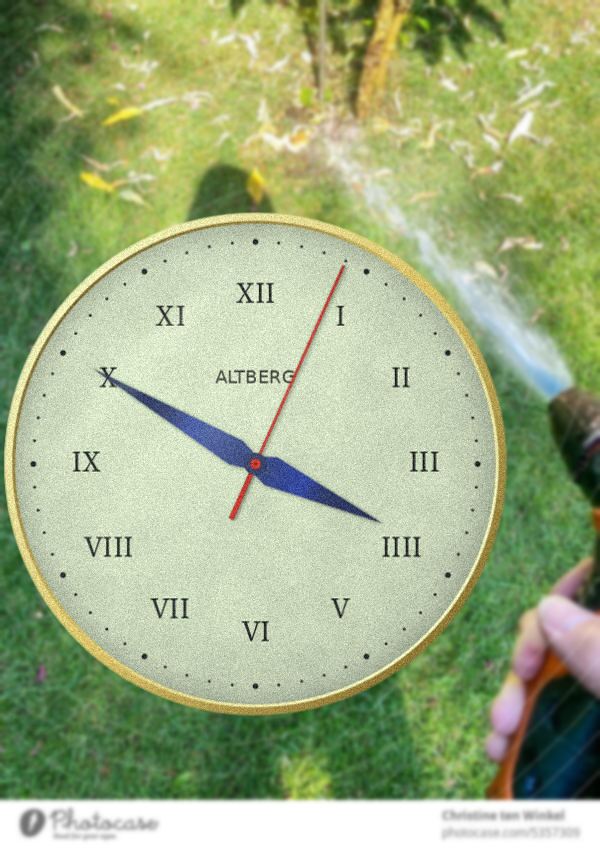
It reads 3,50,04
